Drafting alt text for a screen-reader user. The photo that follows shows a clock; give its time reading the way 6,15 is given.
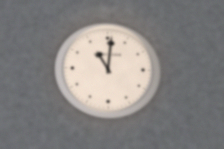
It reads 11,01
